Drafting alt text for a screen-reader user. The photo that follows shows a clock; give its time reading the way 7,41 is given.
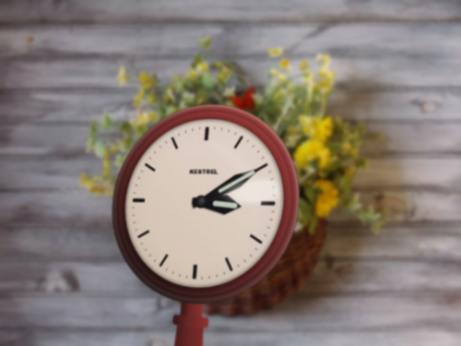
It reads 3,10
